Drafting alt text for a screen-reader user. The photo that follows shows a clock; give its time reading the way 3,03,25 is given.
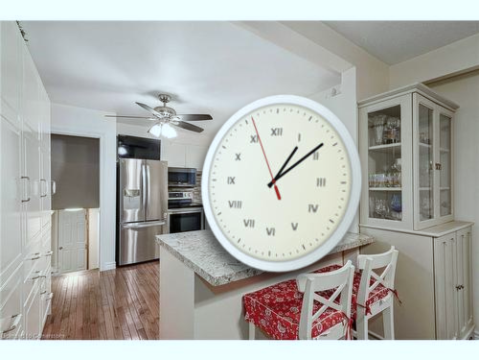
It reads 1,08,56
